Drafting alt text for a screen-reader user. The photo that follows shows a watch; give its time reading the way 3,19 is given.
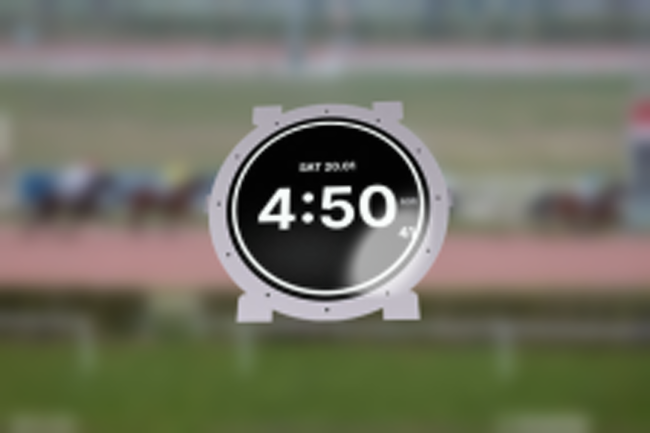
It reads 4,50
